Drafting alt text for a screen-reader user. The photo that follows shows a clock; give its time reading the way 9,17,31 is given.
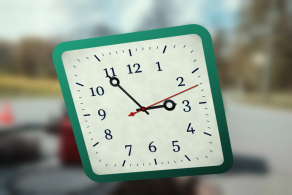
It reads 2,54,12
